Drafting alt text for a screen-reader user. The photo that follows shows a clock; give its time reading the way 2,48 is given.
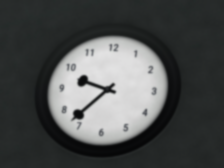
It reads 9,37
